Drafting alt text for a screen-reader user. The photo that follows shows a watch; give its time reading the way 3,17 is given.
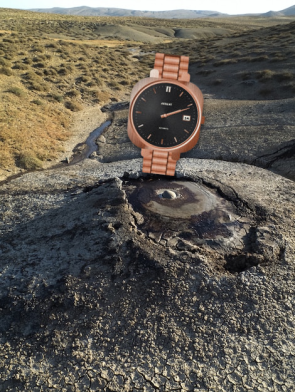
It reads 2,11
